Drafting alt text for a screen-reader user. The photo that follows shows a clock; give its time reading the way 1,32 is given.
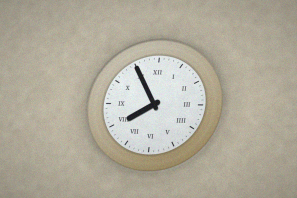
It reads 7,55
